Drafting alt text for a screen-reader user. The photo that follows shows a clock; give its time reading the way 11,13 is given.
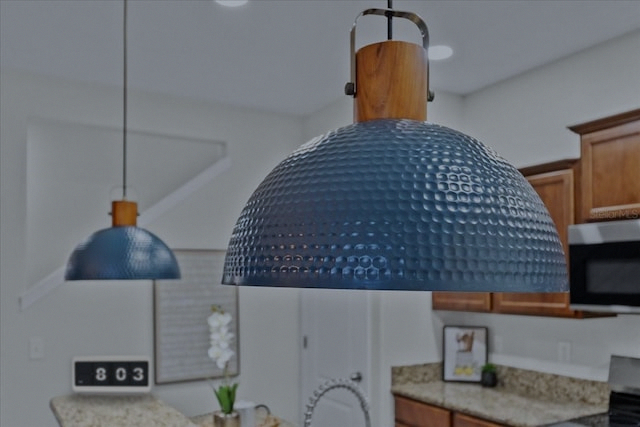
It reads 8,03
